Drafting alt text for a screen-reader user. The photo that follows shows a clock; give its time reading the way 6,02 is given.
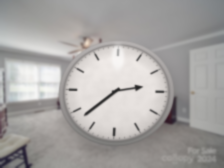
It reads 2,38
